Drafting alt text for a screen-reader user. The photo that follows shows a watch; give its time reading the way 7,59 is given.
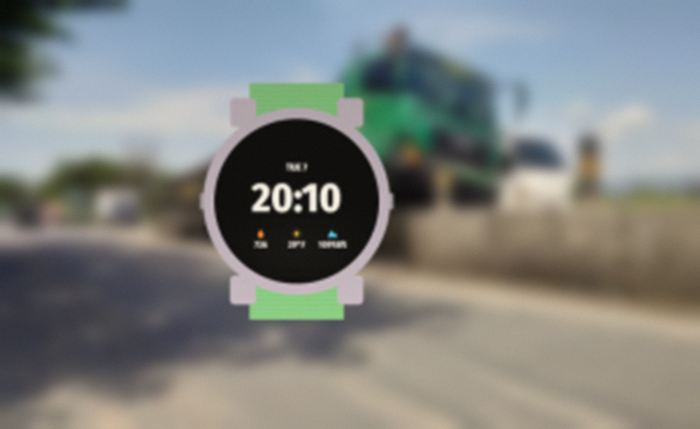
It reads 20,10
